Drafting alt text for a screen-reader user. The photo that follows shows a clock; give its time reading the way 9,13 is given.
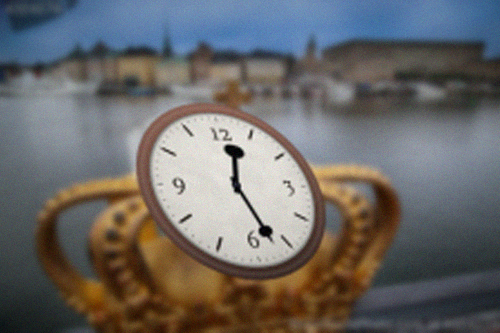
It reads 12,27
